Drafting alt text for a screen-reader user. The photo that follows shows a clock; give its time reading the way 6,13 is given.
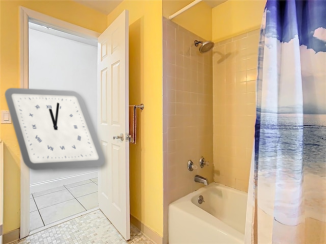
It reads 12,04
